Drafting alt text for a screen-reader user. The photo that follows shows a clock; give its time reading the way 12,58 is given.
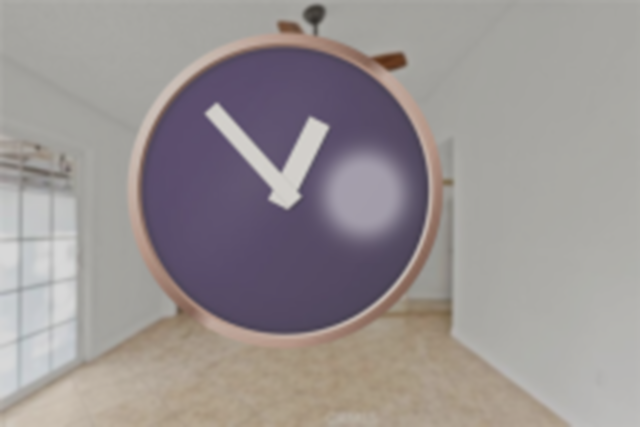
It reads 12,53
